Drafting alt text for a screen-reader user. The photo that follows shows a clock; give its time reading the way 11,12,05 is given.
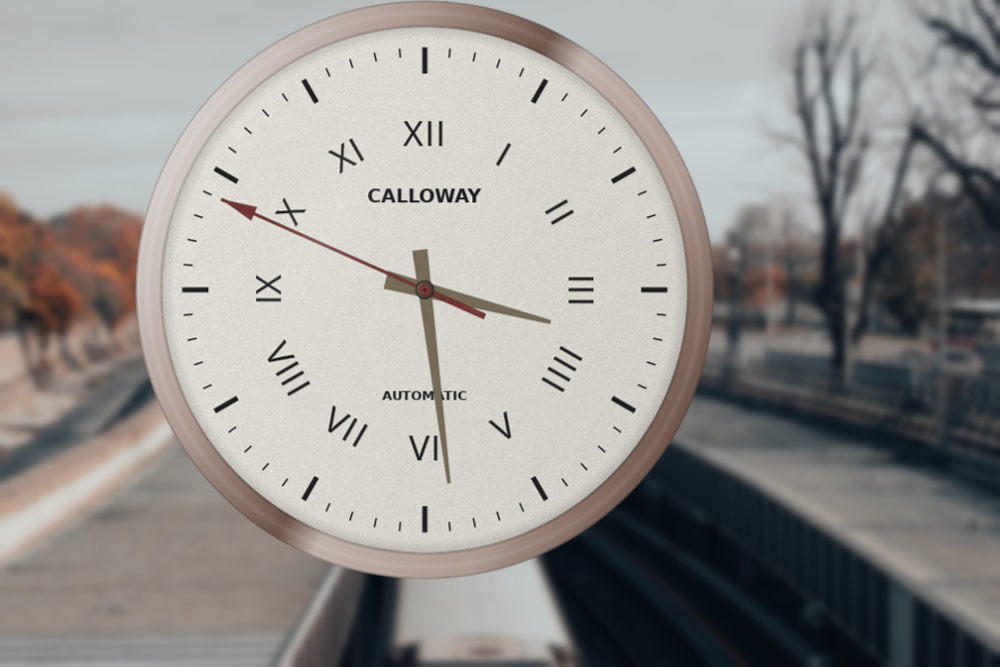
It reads 3,28,49
